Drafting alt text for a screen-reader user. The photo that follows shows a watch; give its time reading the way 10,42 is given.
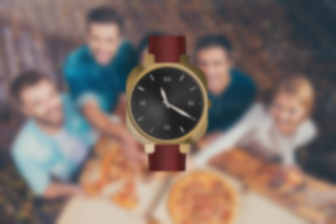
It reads 11,20
